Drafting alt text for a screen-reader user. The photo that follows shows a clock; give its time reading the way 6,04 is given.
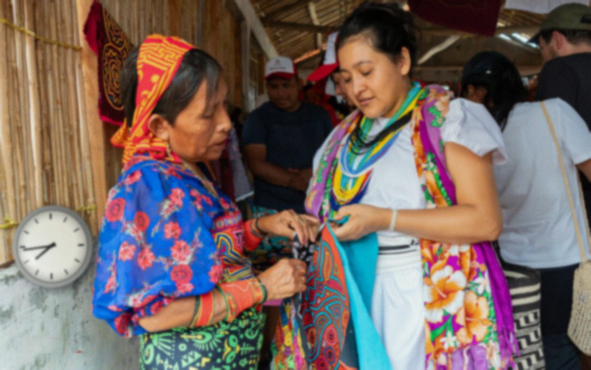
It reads 7,44
